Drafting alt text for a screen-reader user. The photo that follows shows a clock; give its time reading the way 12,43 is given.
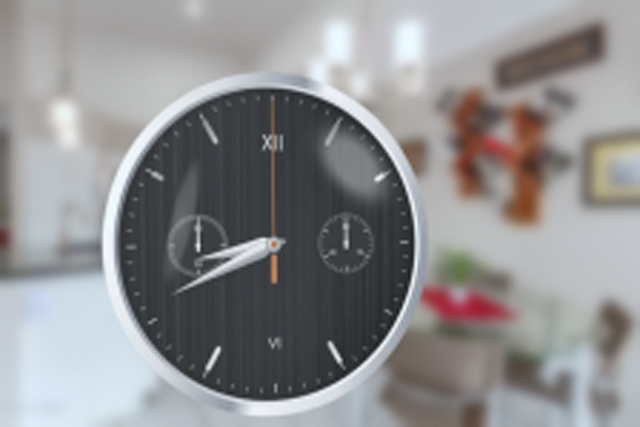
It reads 8,41
